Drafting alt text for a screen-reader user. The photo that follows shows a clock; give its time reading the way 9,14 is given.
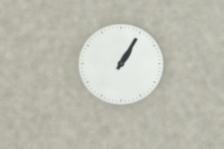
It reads 1,05
